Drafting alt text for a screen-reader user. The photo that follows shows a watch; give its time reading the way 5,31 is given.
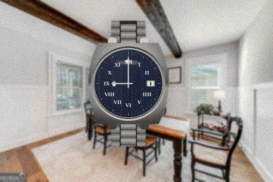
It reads 9,00
